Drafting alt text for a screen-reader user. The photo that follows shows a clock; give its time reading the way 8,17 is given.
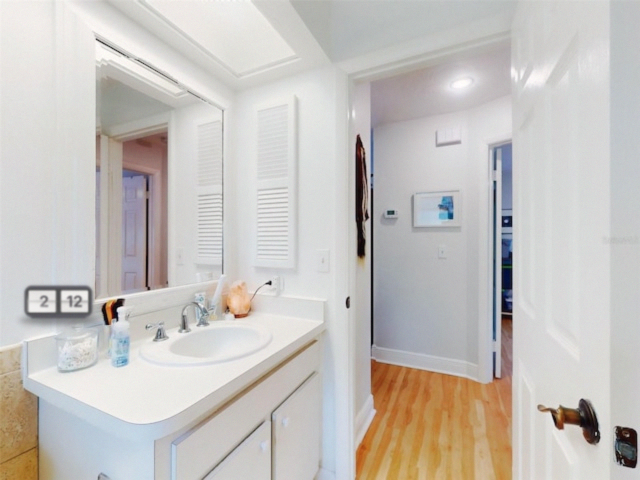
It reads 2,12
